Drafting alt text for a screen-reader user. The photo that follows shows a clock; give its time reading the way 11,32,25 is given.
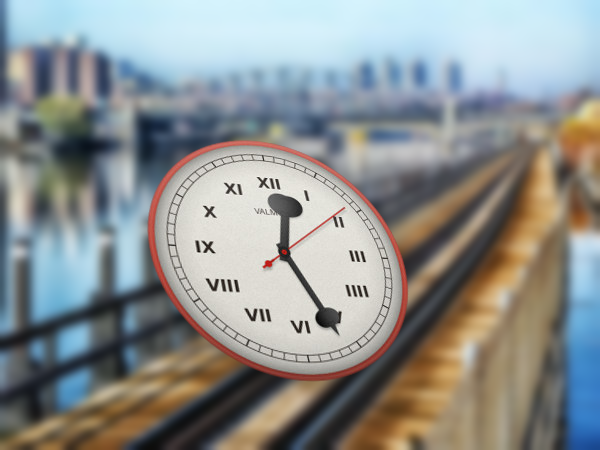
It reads 12,26,09
